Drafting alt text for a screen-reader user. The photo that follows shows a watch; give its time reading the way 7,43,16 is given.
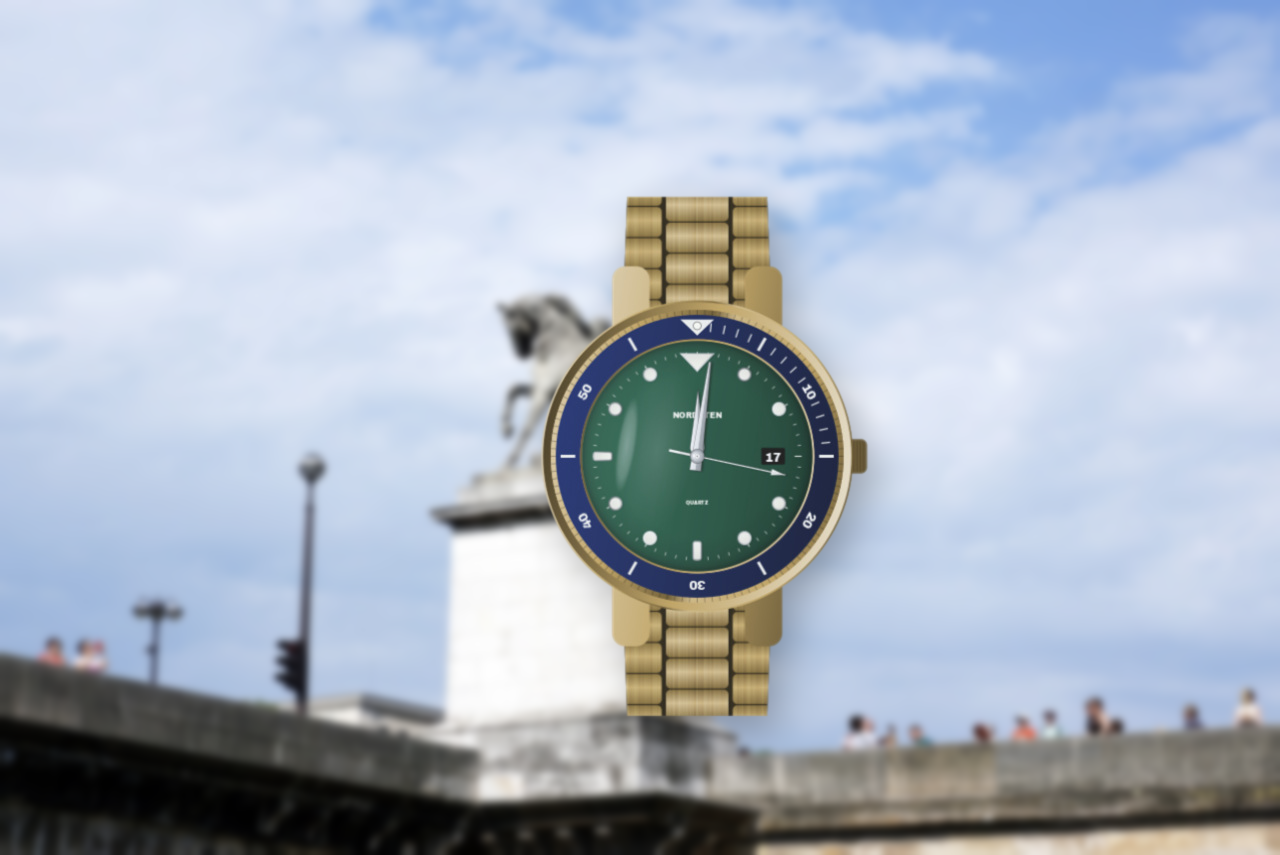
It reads 12,01,17
